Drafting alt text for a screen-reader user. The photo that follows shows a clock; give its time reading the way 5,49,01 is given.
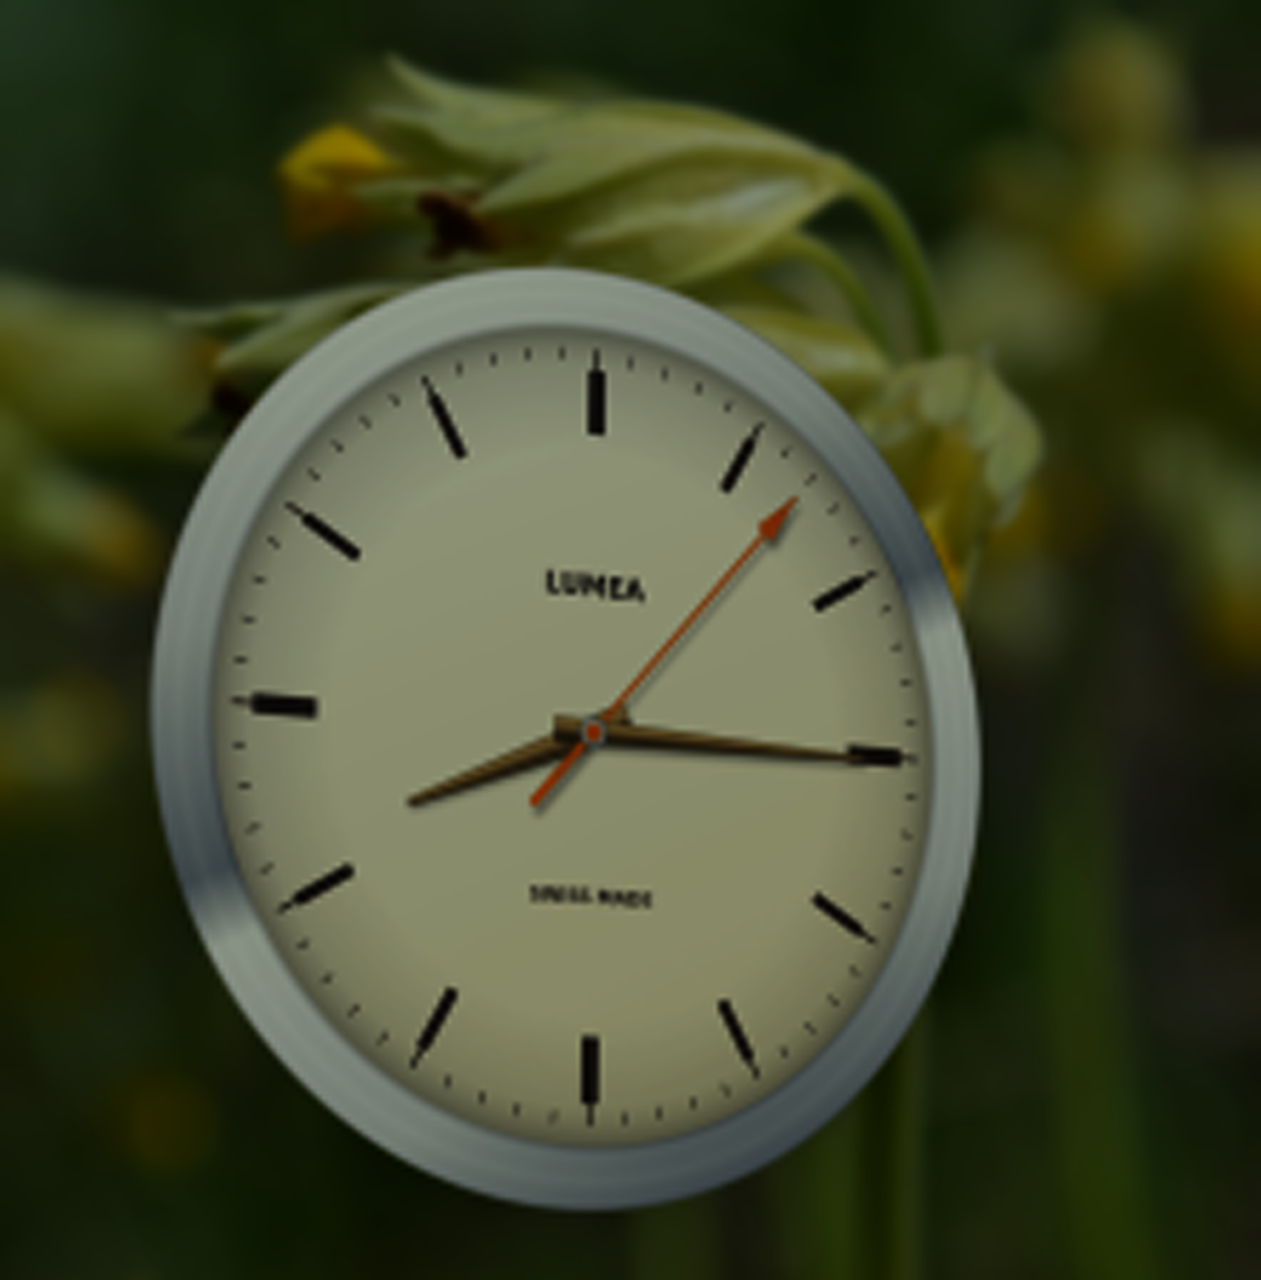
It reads 8,15,07
